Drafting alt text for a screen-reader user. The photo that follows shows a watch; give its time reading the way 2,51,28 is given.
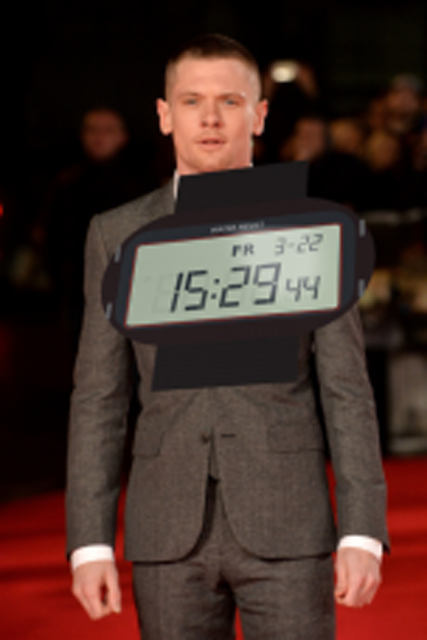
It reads 15,29,44
